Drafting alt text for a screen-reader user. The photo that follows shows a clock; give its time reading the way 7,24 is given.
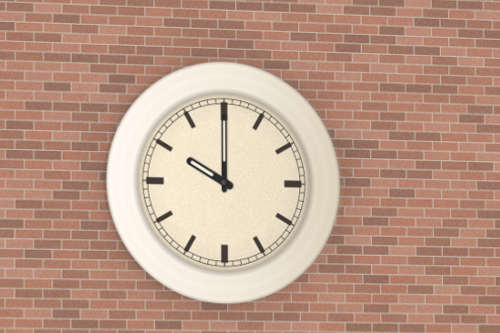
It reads 10,00
